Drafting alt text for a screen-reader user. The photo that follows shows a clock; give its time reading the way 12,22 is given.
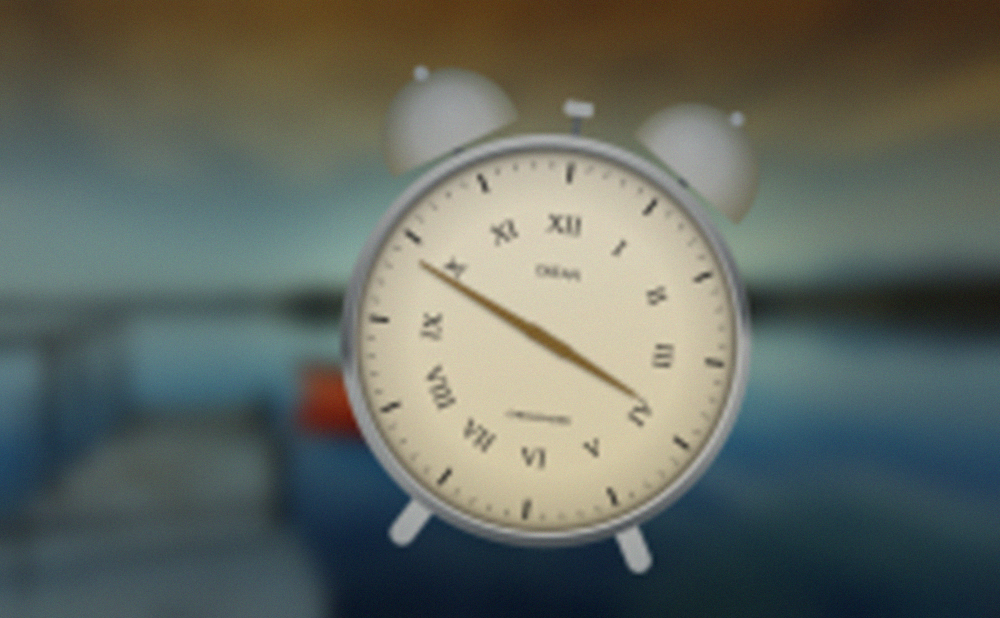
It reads 3,49
